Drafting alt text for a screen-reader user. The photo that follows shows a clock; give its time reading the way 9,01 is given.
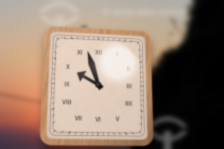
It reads 9,57
